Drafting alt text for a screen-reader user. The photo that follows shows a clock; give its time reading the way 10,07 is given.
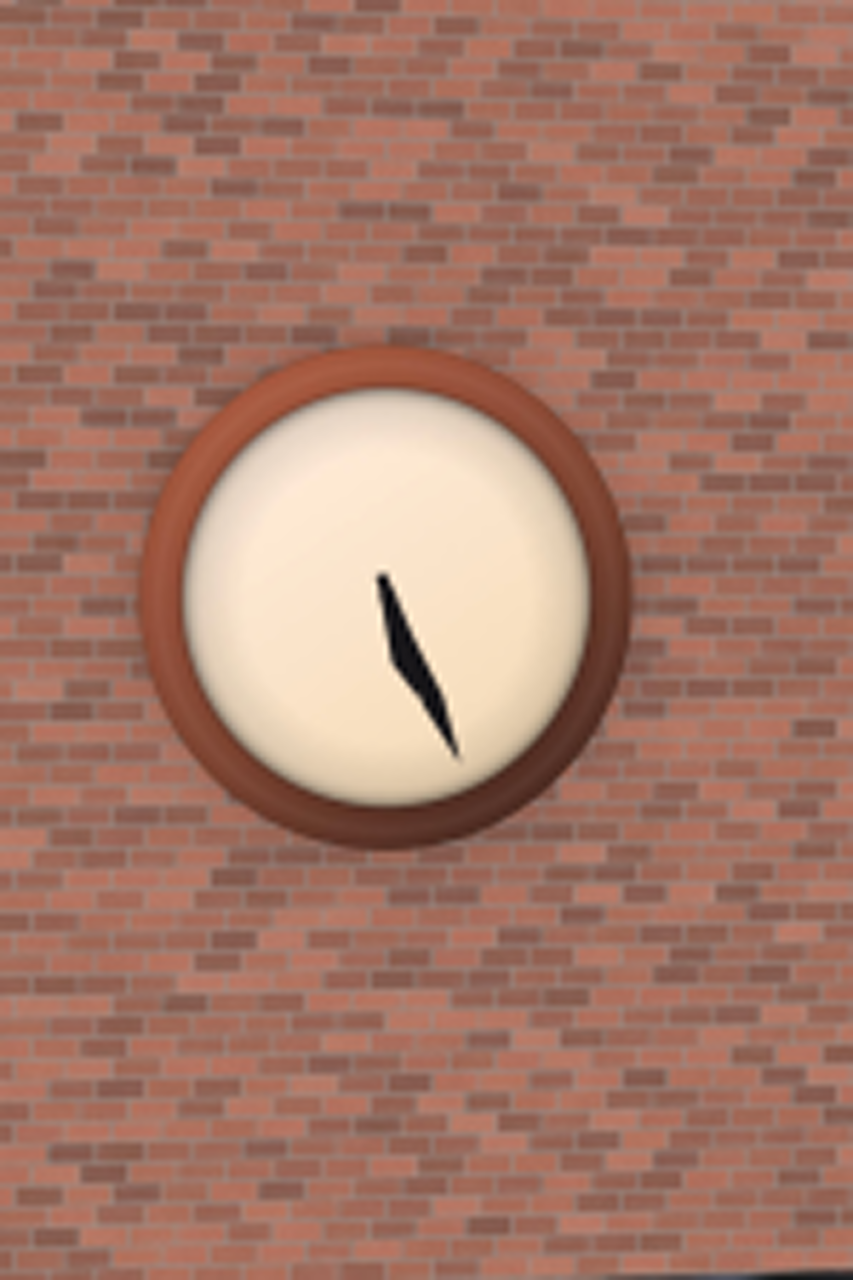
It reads 5,26
